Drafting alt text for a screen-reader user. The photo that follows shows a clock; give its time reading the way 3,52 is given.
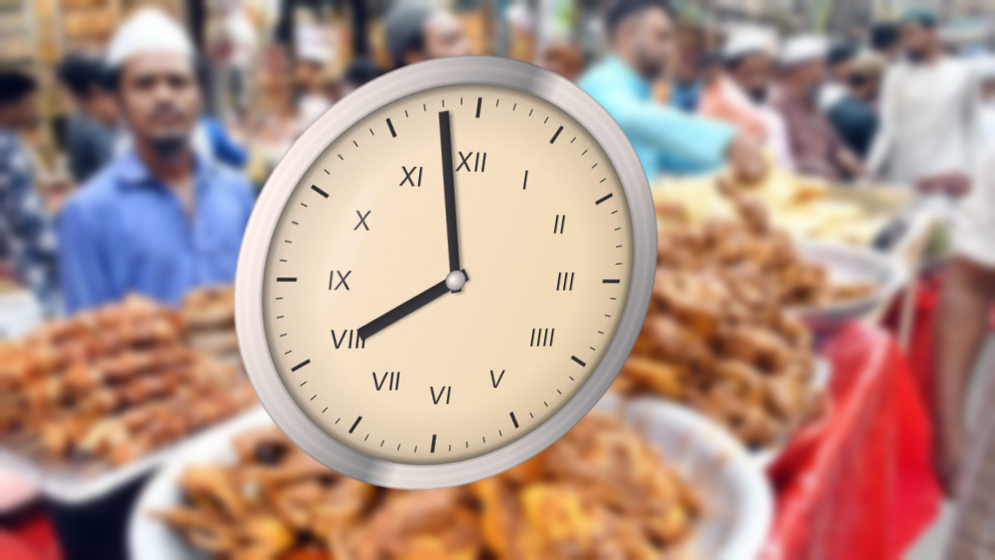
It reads 7,58
